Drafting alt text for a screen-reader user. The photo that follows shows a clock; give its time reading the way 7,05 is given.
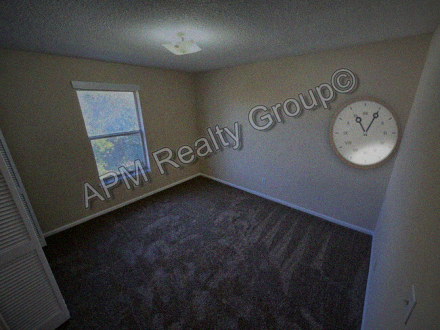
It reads 11,05
